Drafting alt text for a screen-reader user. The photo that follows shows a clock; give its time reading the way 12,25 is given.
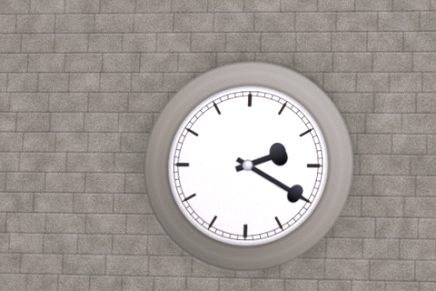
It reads 2,20
